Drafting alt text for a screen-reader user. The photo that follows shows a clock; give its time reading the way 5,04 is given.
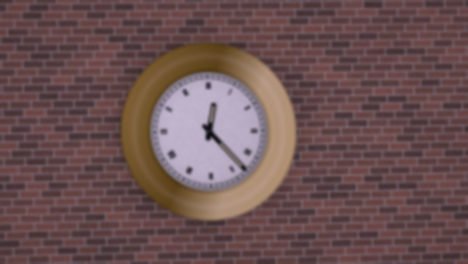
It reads 12,23
